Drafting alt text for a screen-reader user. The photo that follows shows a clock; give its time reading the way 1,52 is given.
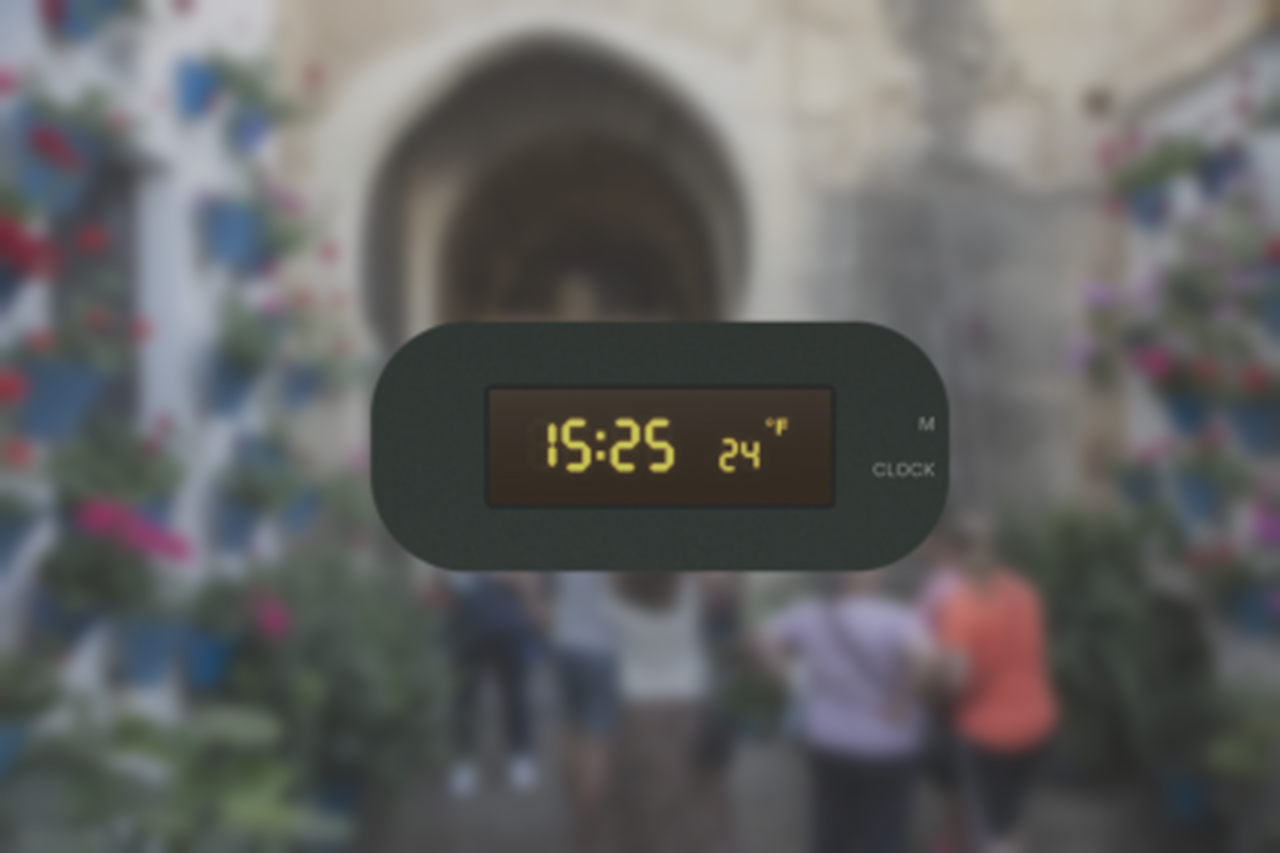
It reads 15,25
